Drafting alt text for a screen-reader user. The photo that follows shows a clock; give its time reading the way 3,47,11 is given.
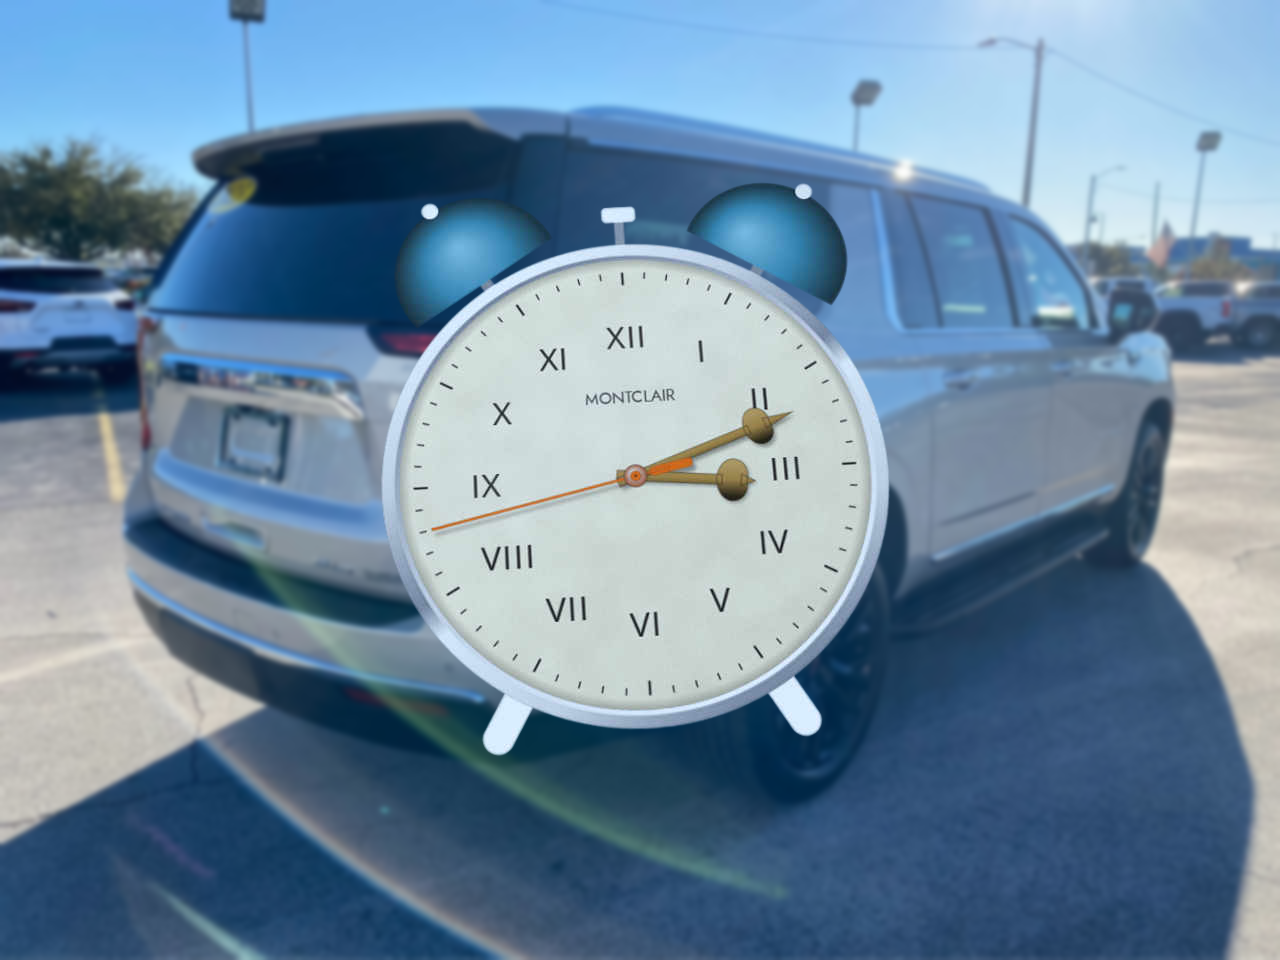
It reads 3,11,43
